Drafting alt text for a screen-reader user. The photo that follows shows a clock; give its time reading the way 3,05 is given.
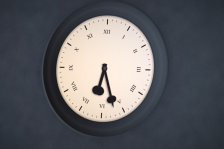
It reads 6,27
